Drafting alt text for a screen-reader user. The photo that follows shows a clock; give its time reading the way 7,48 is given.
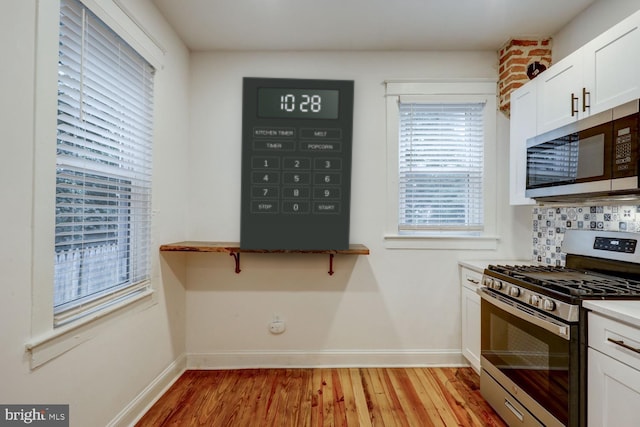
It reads 10,28
